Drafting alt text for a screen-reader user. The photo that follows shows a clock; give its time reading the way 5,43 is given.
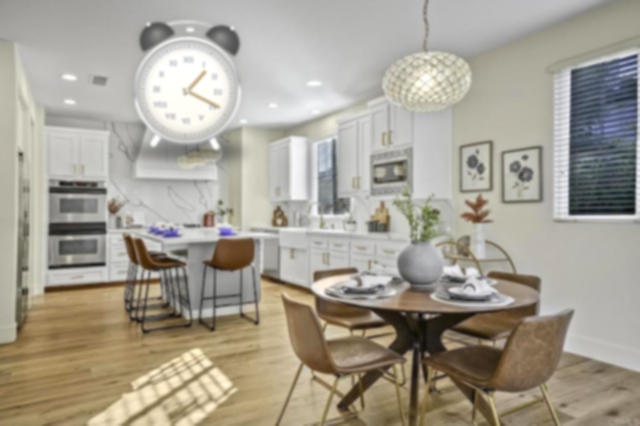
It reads 1,19
